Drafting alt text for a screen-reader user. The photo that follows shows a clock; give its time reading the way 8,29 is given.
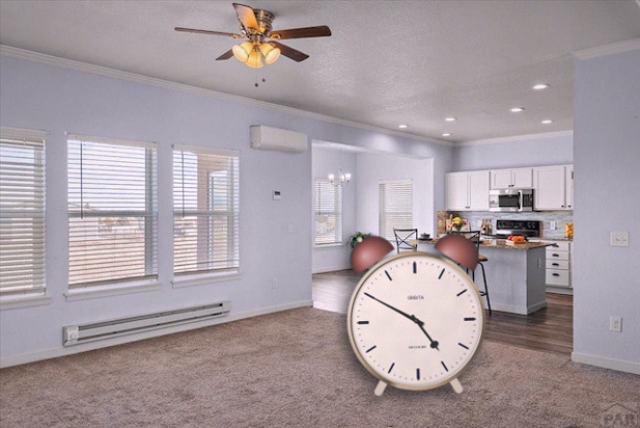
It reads 4,50
